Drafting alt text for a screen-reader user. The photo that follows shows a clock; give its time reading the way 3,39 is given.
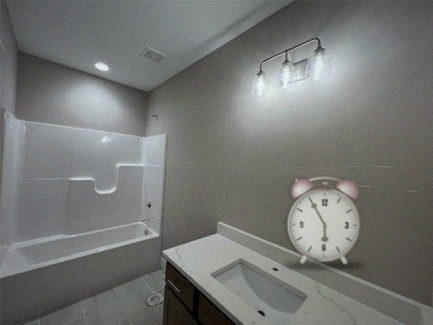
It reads 5,55
